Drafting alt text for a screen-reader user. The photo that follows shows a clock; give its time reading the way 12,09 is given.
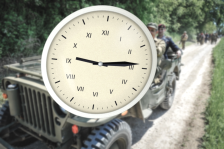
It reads 9,14
